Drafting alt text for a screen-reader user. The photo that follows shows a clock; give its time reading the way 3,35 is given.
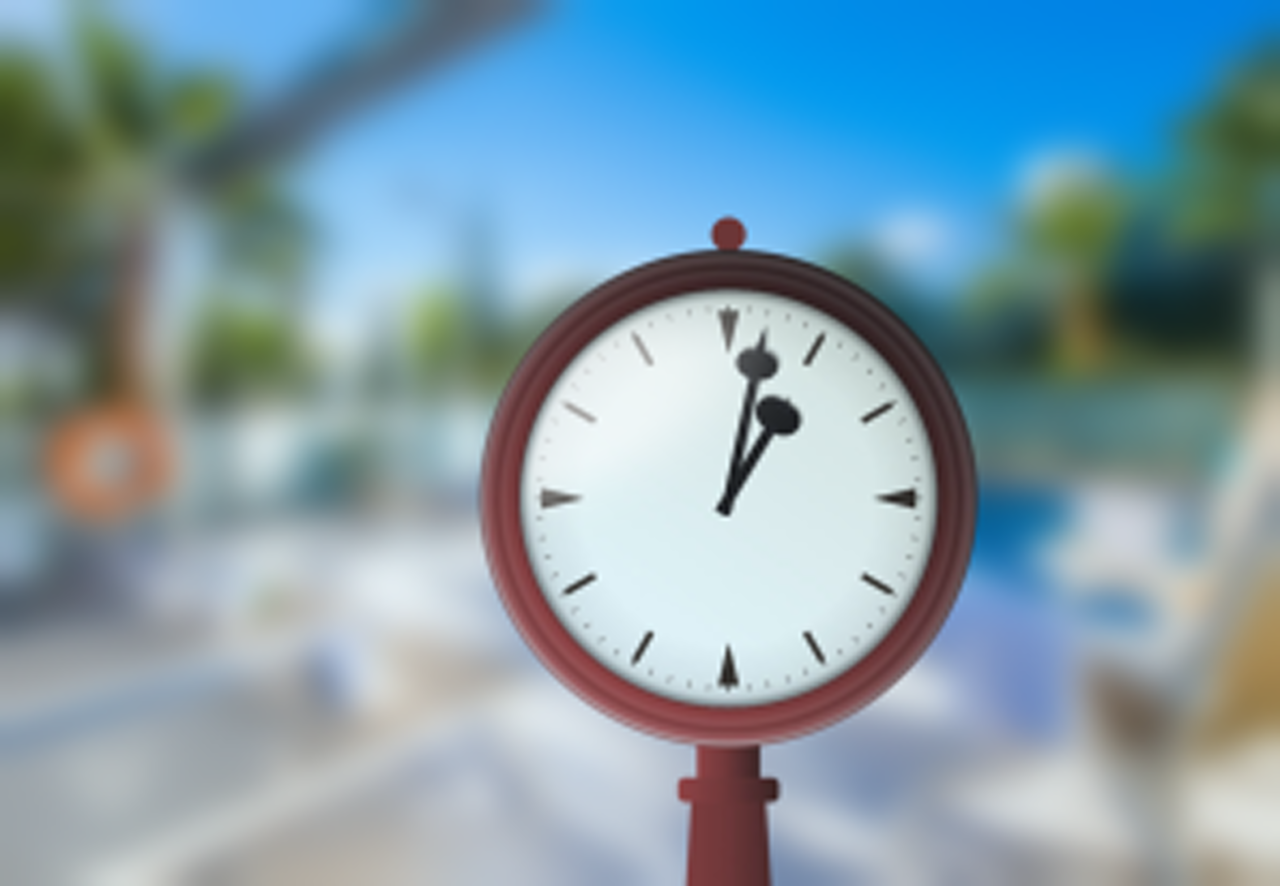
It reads 1,02
